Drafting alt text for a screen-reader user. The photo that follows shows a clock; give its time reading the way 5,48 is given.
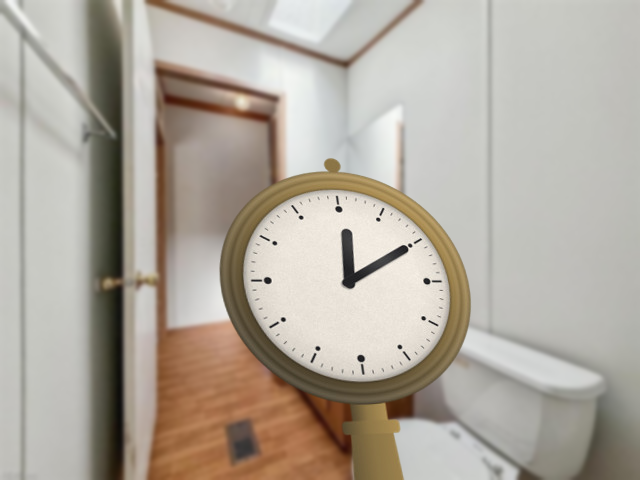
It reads 12,10
